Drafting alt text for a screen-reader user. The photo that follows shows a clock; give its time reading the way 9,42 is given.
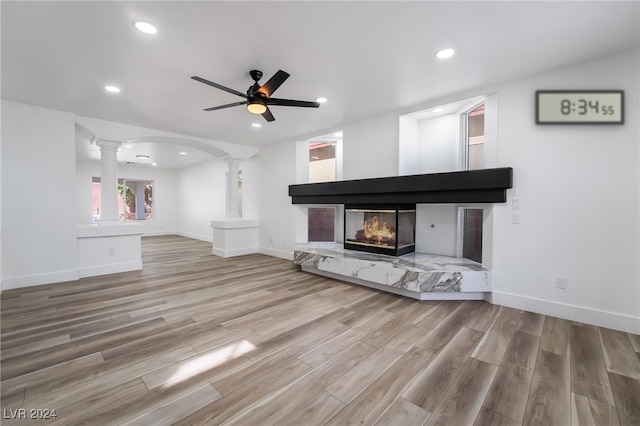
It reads 8,34
